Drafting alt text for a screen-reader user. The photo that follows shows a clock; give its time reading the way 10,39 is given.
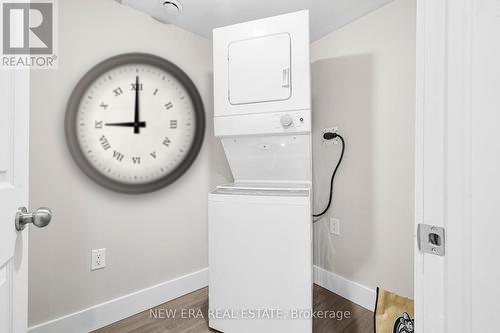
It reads 9,00
